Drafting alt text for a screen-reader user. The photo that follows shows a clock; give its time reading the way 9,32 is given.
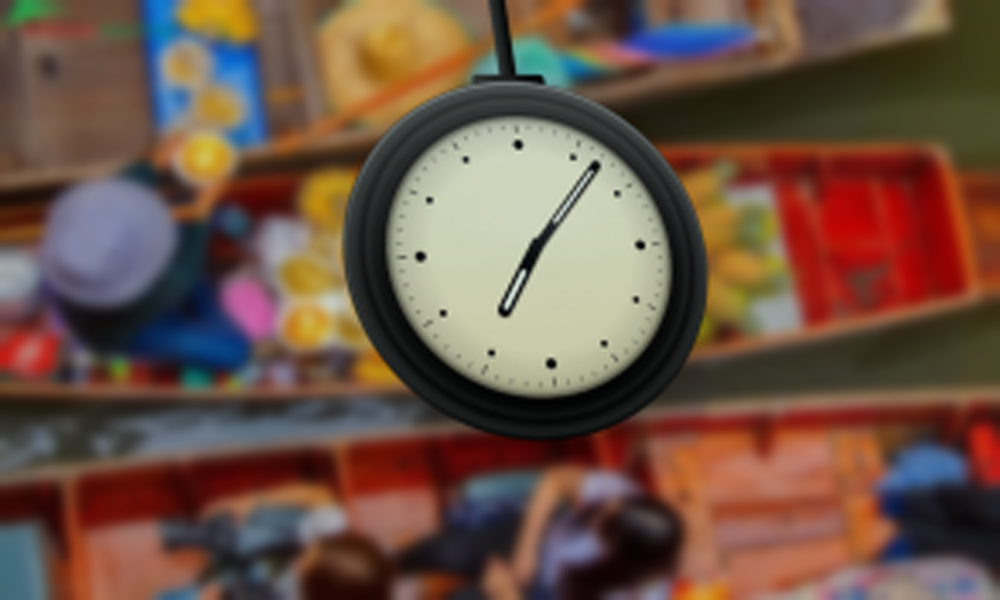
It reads 7,07
